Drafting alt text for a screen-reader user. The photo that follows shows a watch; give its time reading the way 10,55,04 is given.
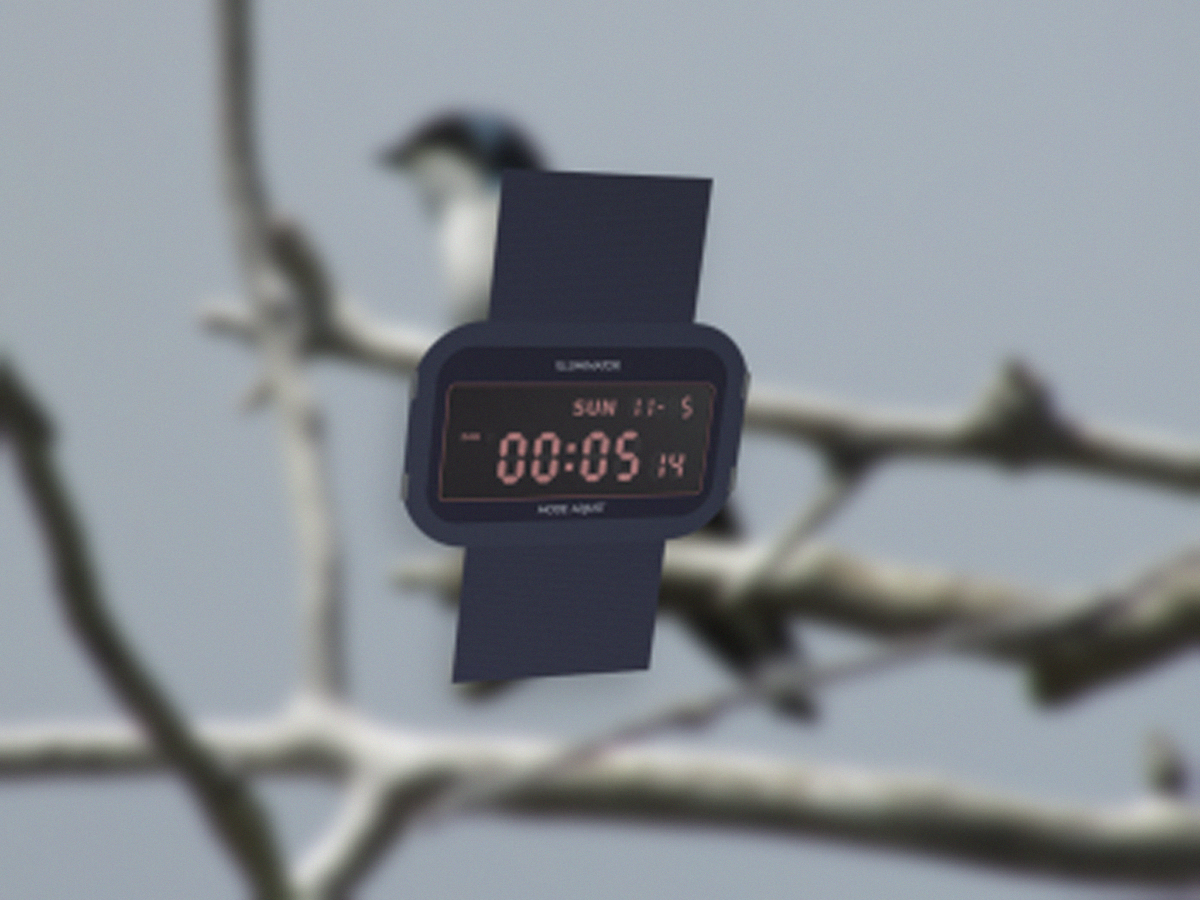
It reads 0,05,14
